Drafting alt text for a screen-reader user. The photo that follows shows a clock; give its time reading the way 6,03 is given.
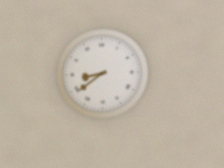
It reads 8,39
